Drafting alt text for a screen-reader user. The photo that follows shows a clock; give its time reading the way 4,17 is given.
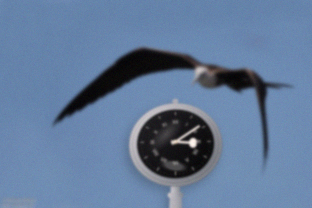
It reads 3,09
